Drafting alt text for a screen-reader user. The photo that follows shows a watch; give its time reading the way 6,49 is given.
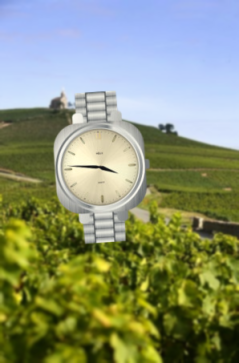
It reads 3,46
